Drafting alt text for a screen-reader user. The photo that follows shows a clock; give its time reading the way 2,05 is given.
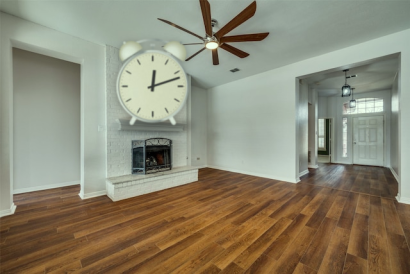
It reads 12,12
